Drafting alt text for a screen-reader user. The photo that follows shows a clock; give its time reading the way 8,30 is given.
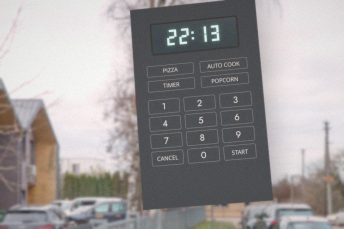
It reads 22,13
